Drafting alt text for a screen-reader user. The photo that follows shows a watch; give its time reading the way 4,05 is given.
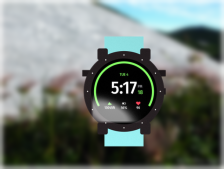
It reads 5,17
